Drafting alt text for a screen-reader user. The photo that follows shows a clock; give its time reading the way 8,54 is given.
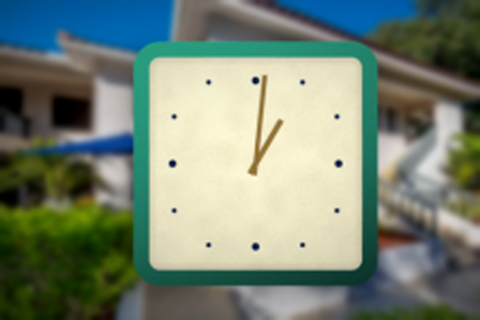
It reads 1,01
